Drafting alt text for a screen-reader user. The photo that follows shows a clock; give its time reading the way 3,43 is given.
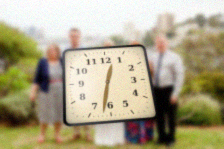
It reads 12,32
